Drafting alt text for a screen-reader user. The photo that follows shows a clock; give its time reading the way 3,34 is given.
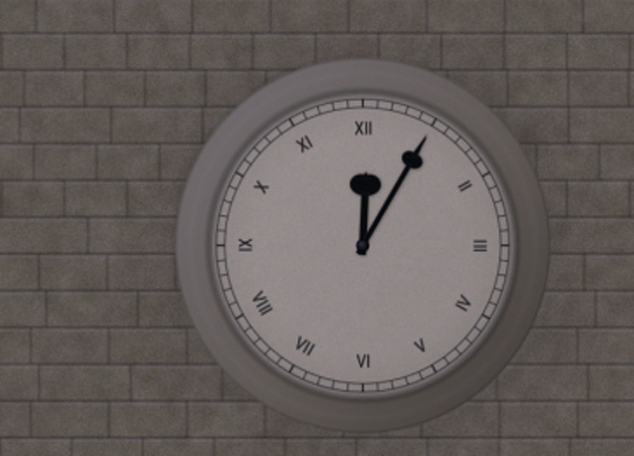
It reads 12,05
